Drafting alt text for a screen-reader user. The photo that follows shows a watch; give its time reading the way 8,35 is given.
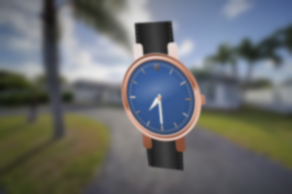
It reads 7,30
